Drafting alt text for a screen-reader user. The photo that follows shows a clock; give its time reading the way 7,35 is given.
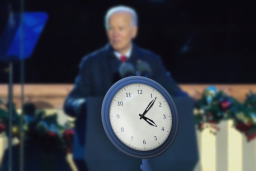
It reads 4,07
